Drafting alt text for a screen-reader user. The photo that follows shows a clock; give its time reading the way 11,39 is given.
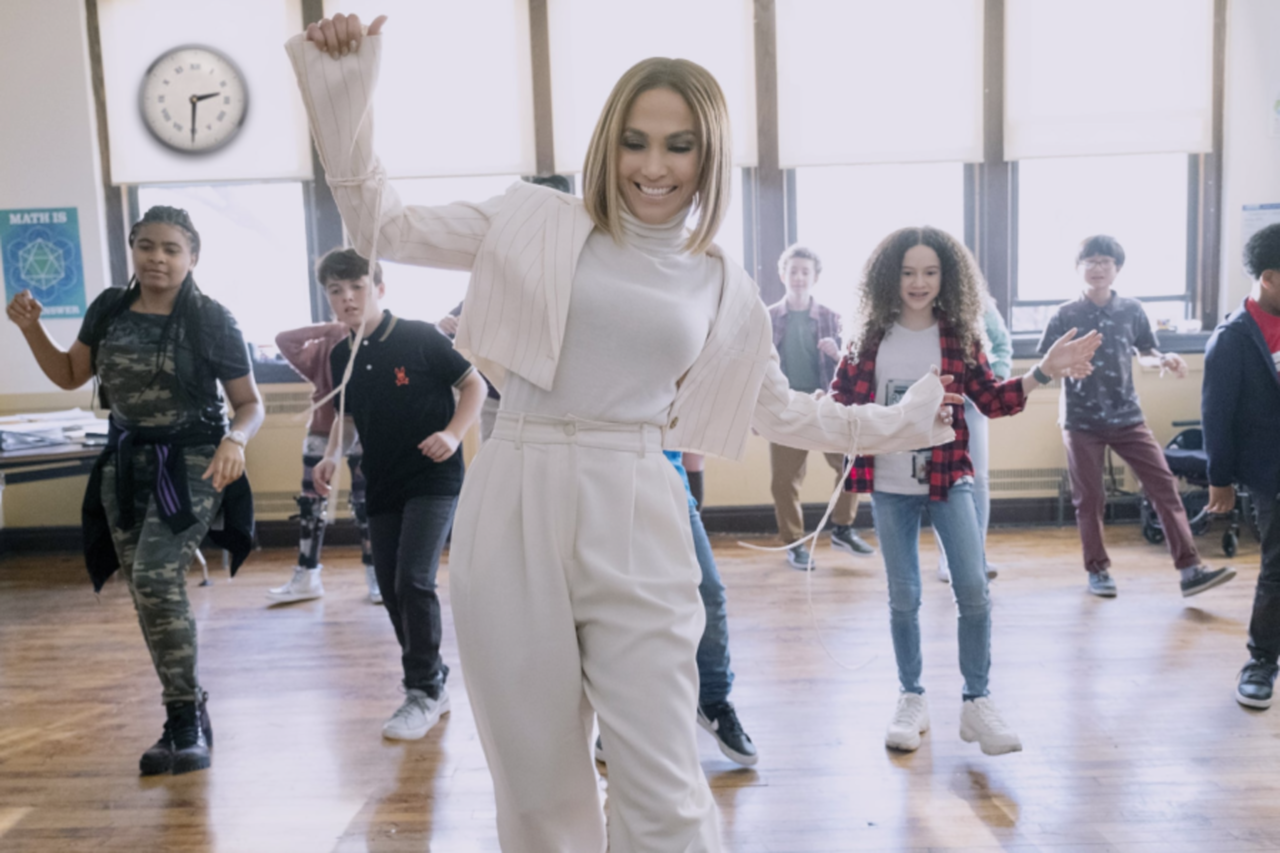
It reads 2,30
